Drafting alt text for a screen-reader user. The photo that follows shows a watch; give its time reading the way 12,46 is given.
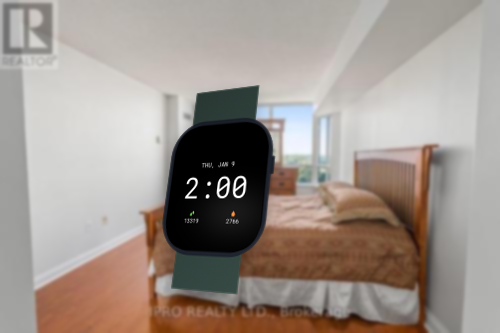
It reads 2,00
